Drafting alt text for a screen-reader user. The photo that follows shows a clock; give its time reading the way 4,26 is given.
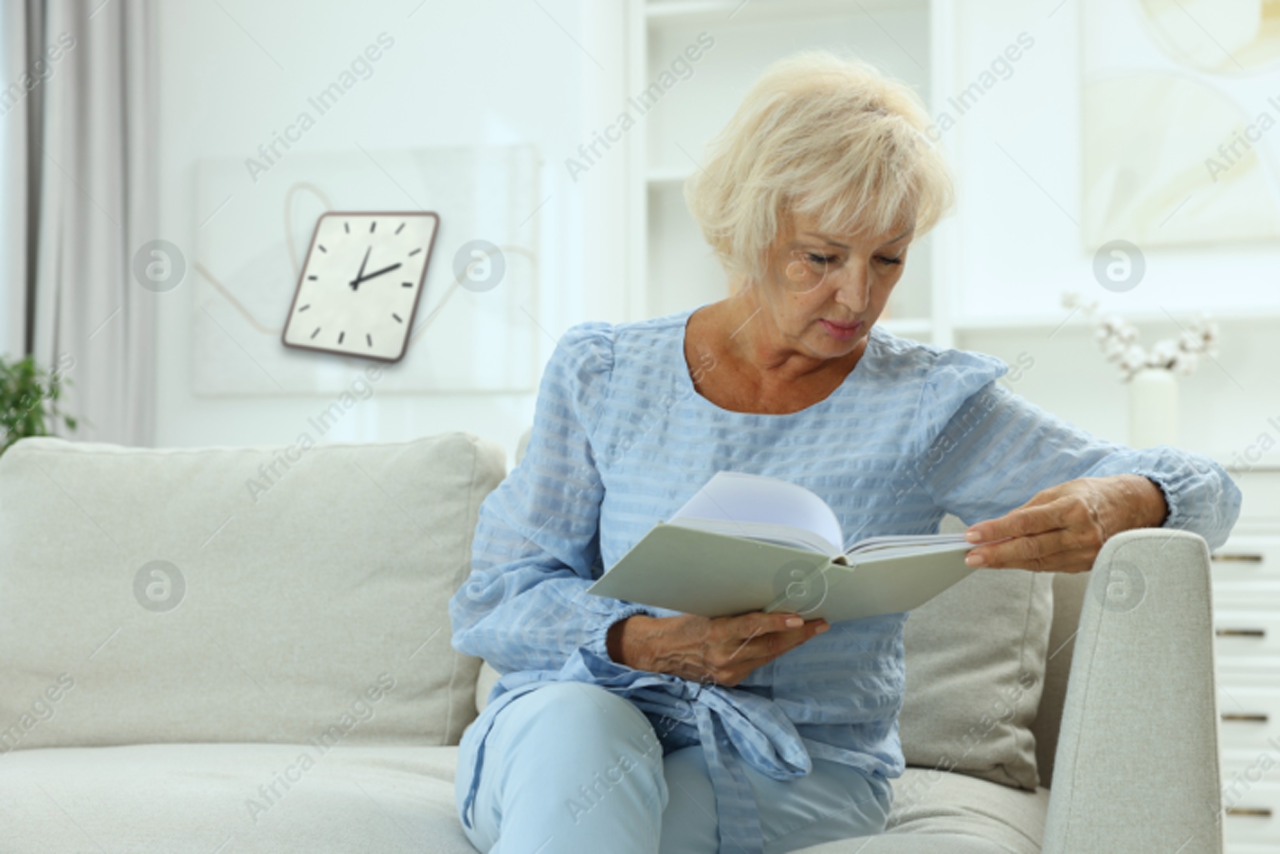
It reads 12,11
